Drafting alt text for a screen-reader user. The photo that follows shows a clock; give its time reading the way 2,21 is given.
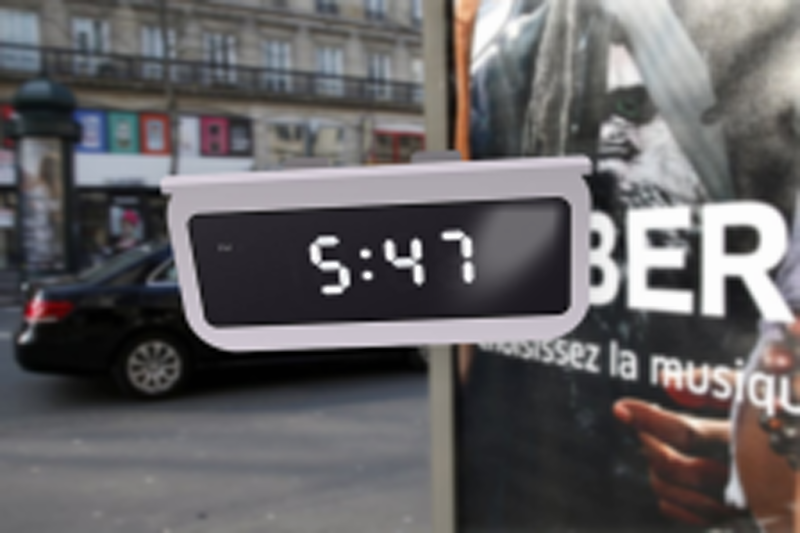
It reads 5,47
